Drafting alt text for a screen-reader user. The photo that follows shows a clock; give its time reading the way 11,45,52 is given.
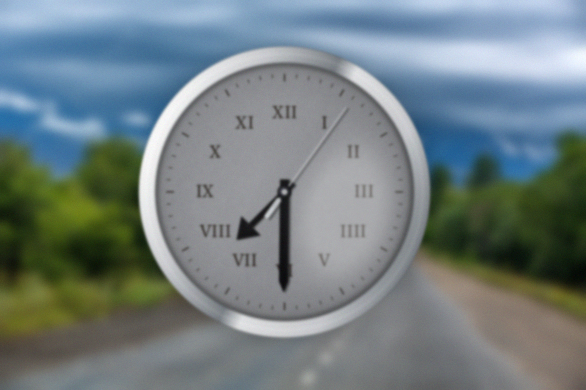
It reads 7,30,06
